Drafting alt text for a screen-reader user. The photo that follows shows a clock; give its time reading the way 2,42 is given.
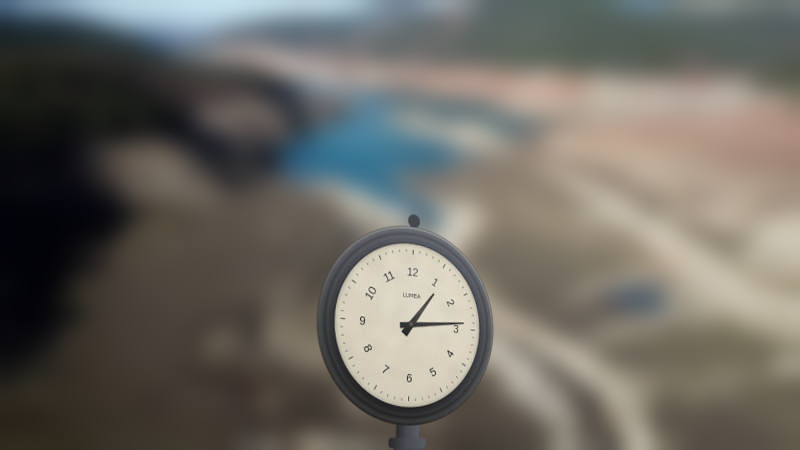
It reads 1,14
